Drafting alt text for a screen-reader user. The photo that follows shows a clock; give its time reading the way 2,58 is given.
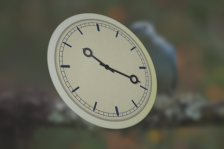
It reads 10,19
